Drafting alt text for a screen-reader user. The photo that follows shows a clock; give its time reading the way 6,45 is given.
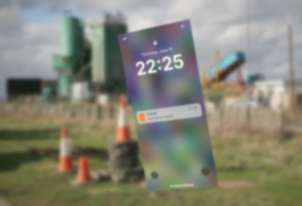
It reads 22,25
